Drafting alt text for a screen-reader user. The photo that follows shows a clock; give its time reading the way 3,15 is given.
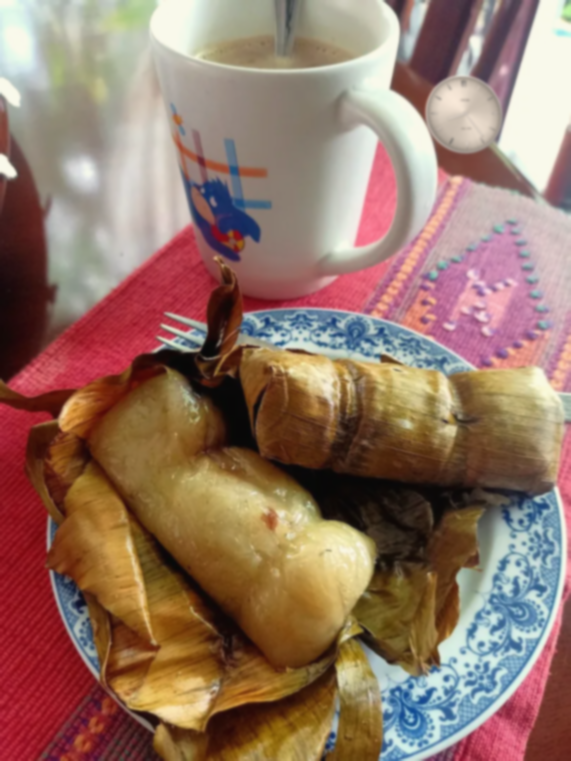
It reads 8,24
